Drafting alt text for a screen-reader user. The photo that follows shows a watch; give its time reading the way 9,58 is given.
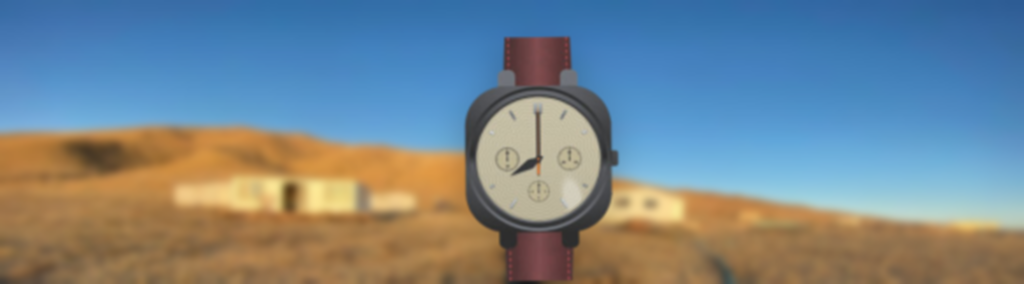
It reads 8,00
